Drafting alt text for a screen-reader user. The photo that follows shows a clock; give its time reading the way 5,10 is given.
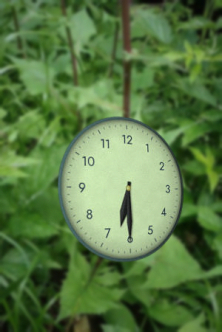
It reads 6,30
